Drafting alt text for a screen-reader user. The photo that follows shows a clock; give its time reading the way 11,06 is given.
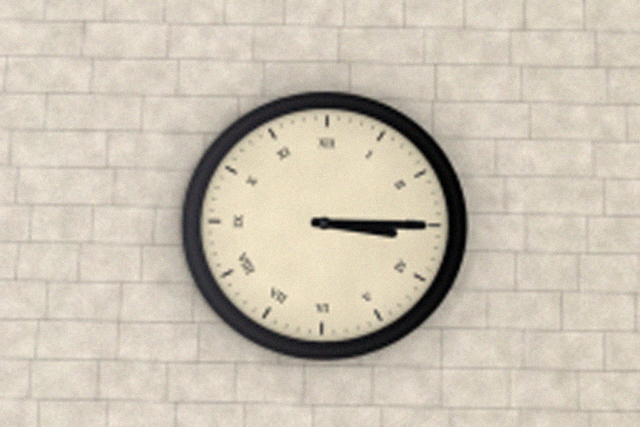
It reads 3,15
